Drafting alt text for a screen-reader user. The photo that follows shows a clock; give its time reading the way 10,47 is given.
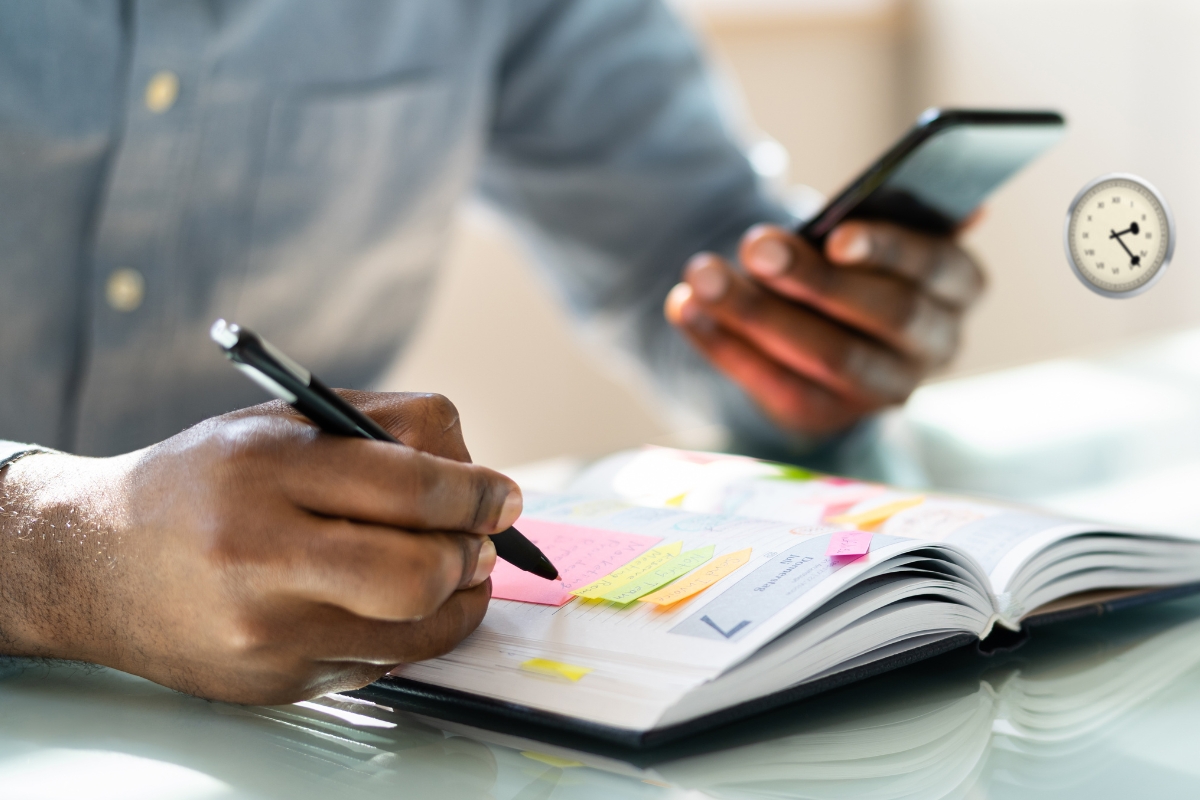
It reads 2,23
